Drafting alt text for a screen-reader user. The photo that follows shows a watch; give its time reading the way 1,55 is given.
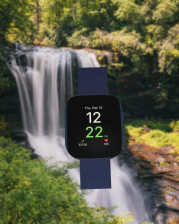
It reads 12,22
